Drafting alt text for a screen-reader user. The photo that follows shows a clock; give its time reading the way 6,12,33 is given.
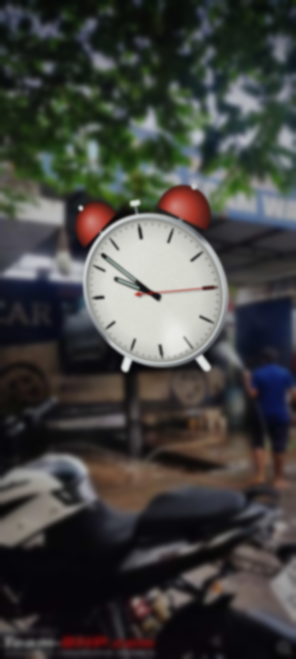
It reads 9,52,15
